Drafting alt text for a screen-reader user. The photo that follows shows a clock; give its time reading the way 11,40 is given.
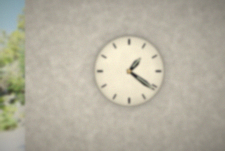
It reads 1,21
